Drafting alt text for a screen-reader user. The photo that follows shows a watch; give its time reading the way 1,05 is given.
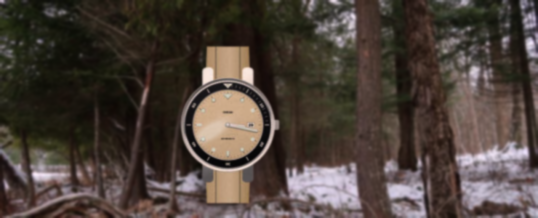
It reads 3,17
